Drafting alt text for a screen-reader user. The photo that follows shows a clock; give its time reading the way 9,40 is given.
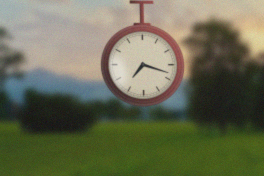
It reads 7,18
